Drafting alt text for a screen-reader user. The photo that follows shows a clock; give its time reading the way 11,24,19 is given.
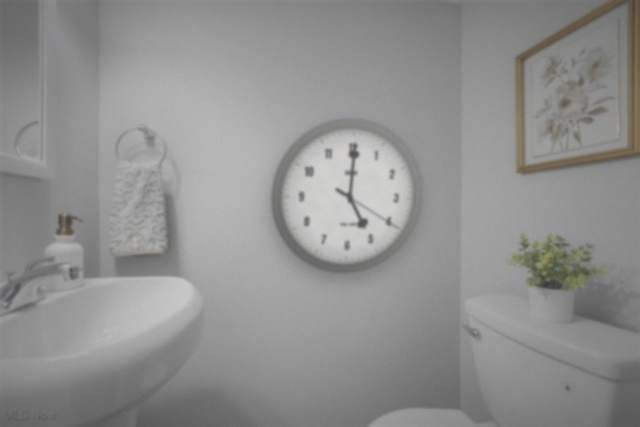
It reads 5,00,20
